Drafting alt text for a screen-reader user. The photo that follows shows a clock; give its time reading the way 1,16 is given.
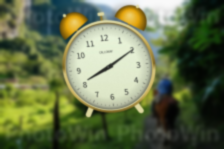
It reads 8,10
